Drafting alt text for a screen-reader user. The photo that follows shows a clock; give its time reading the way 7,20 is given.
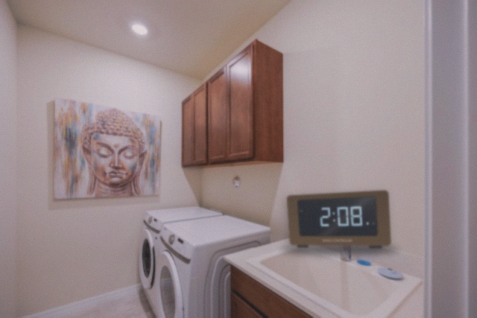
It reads 2,08
